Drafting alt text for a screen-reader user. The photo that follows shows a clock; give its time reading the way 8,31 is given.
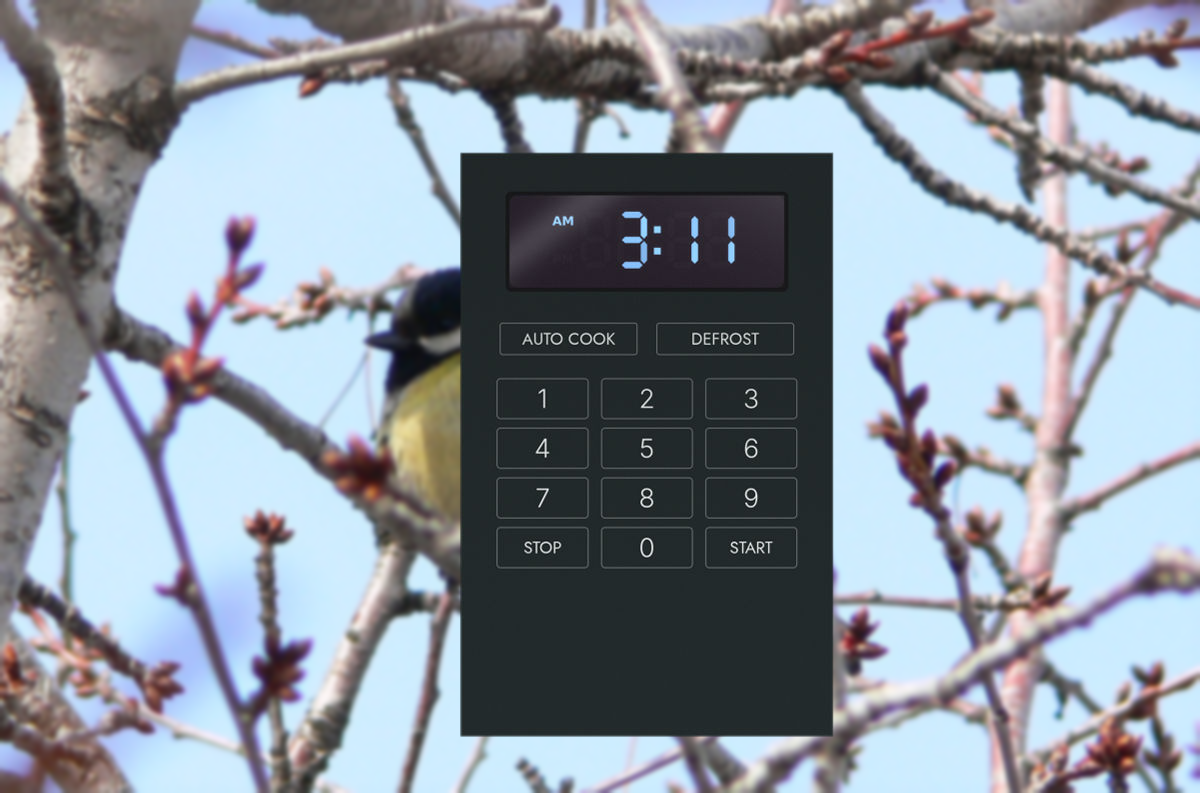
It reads 3,11
